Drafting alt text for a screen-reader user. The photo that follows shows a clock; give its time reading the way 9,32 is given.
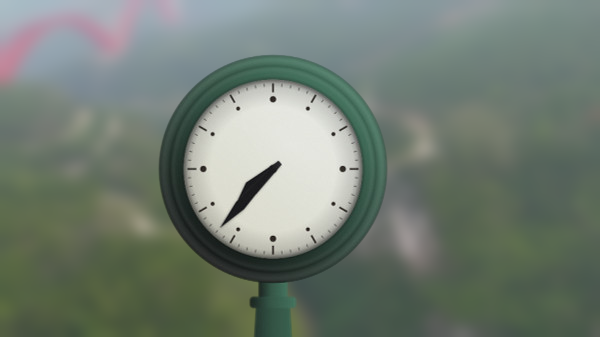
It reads 7,37
